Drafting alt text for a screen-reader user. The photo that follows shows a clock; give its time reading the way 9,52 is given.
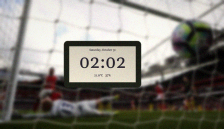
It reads 2,02
